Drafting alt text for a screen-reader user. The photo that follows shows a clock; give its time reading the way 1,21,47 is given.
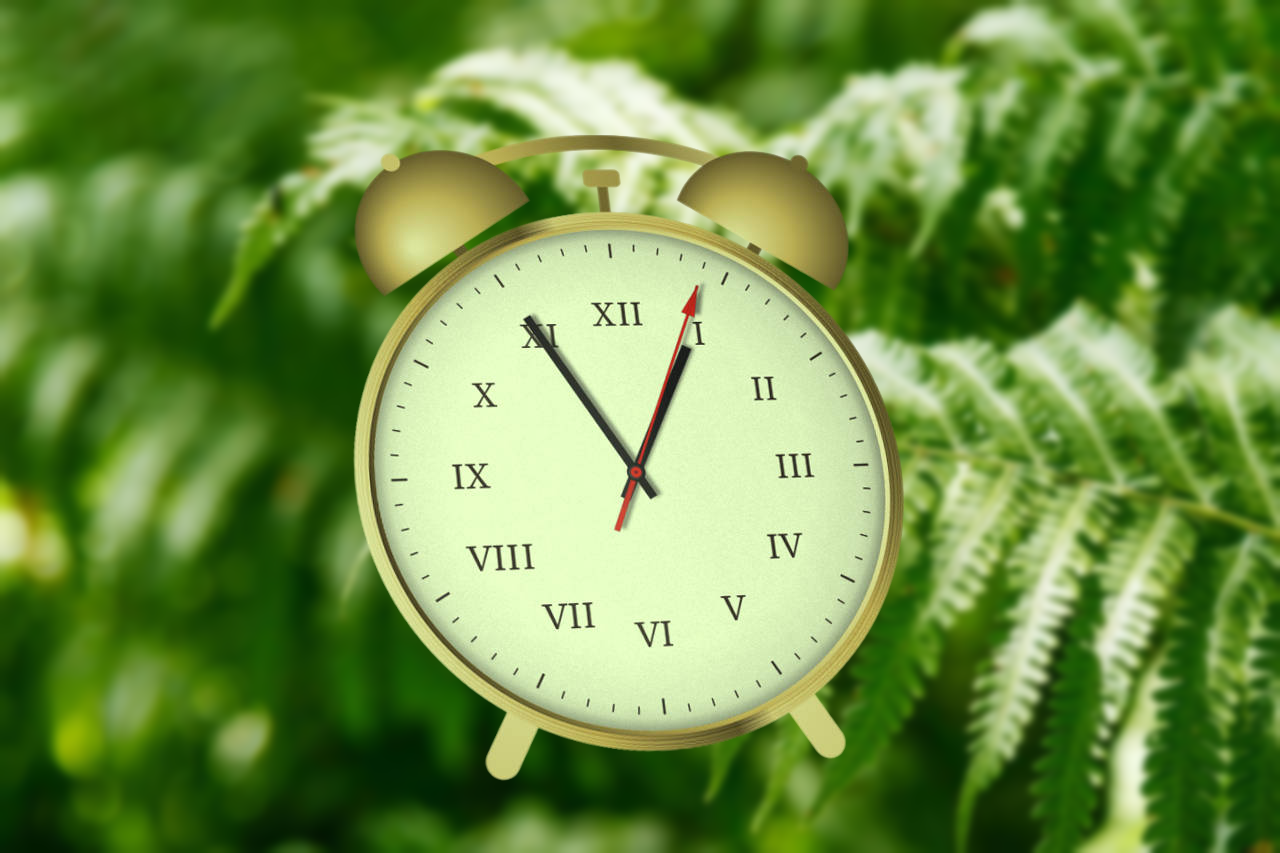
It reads 12,55,04
